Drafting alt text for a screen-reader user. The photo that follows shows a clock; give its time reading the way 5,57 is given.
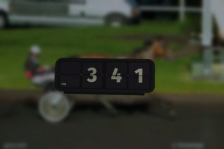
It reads 3,41
